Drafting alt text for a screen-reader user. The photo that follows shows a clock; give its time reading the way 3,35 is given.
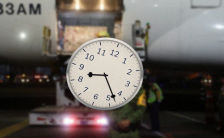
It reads 8,23
